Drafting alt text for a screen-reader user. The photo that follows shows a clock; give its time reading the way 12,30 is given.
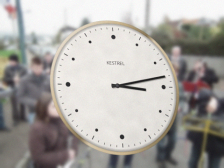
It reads 3,13
